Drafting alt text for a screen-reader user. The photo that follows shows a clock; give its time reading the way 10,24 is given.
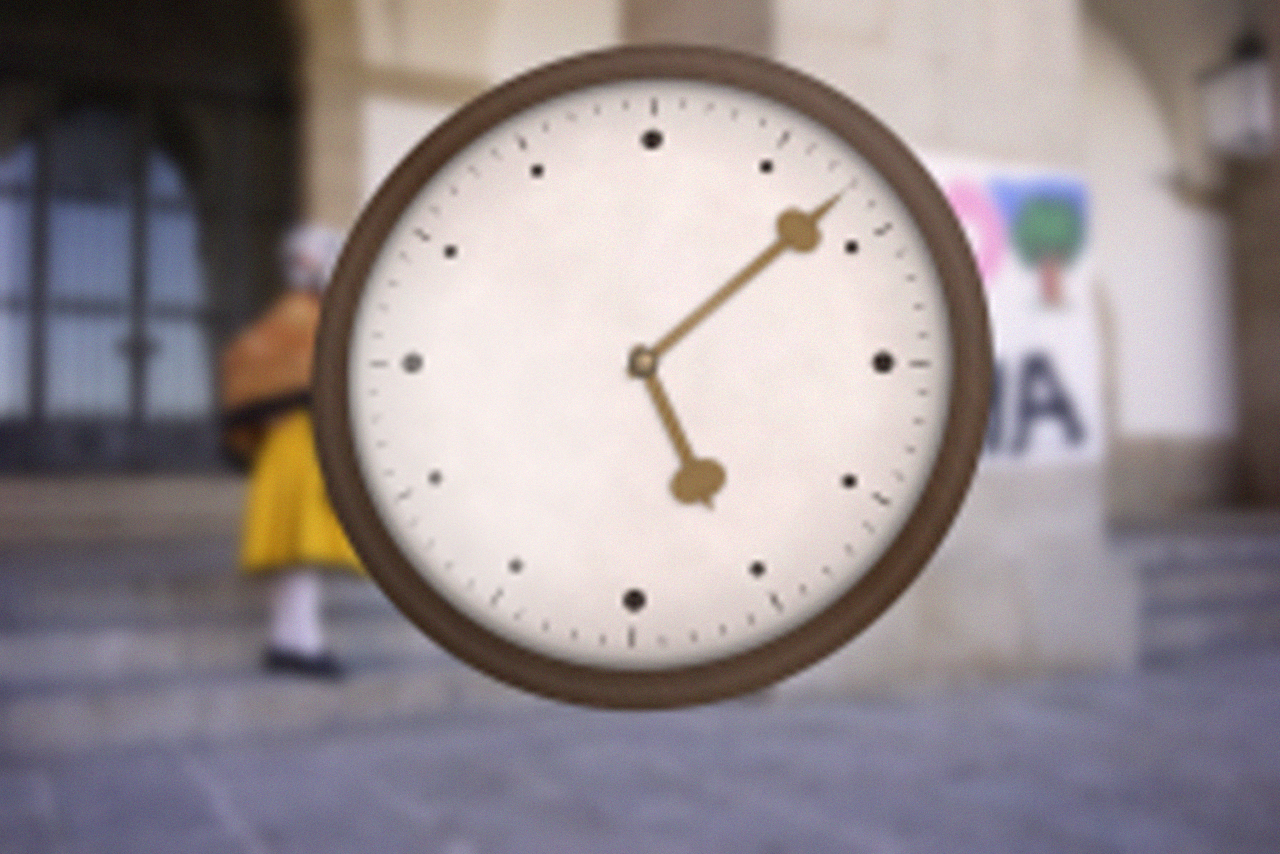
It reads 5,08
